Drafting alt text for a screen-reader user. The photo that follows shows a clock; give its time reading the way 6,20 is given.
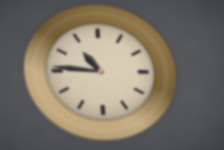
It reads 10,46
